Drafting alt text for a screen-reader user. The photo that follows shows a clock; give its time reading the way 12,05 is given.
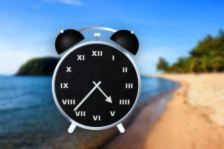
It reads 4,37
